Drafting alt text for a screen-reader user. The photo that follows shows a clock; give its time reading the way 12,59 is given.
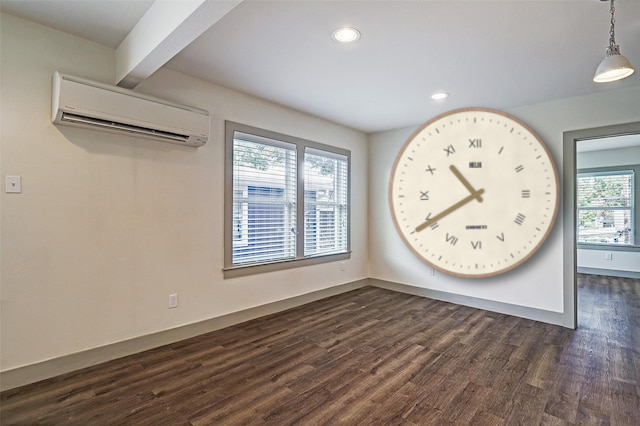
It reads 10,40
